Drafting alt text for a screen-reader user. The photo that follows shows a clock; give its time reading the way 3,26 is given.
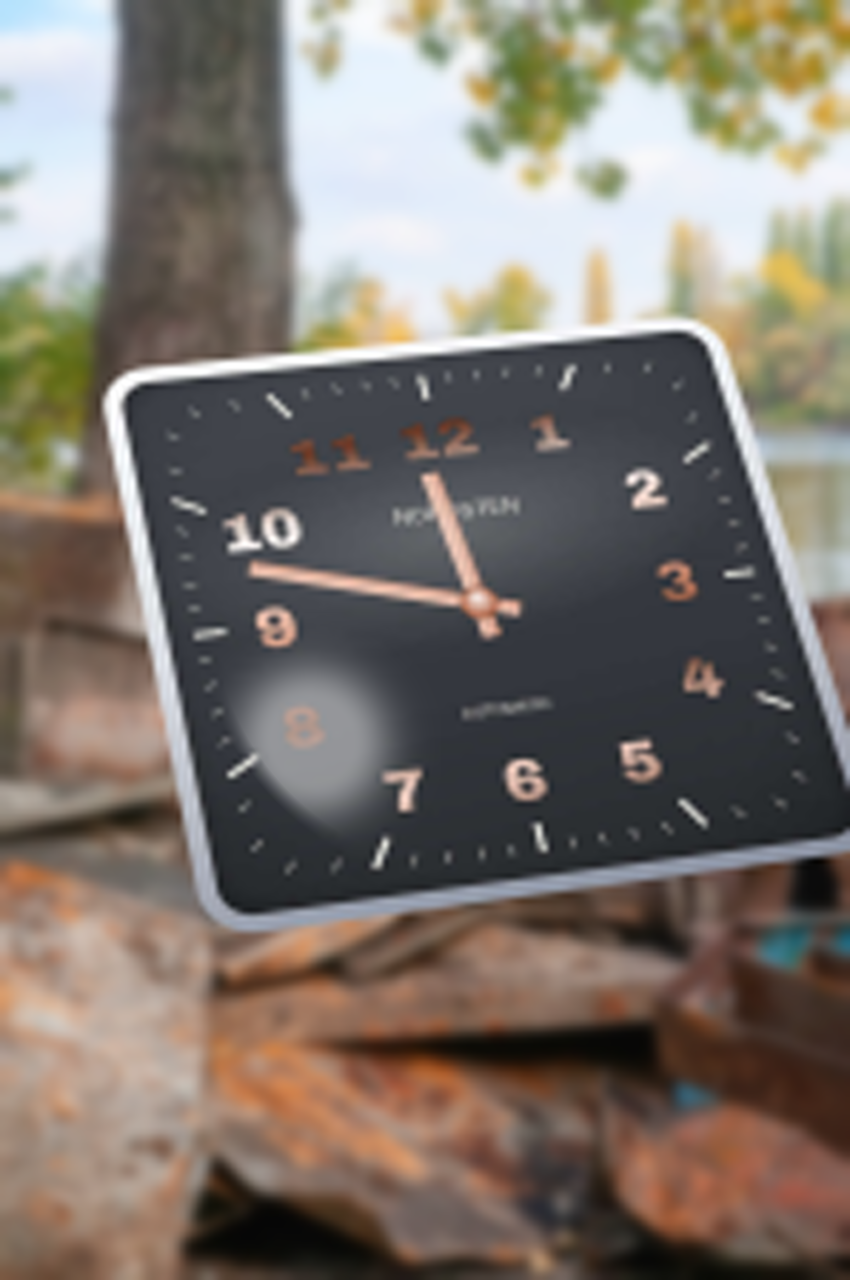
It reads 11,48
